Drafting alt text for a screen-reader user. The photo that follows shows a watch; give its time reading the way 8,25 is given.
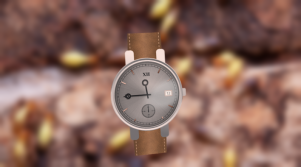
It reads 11,45
